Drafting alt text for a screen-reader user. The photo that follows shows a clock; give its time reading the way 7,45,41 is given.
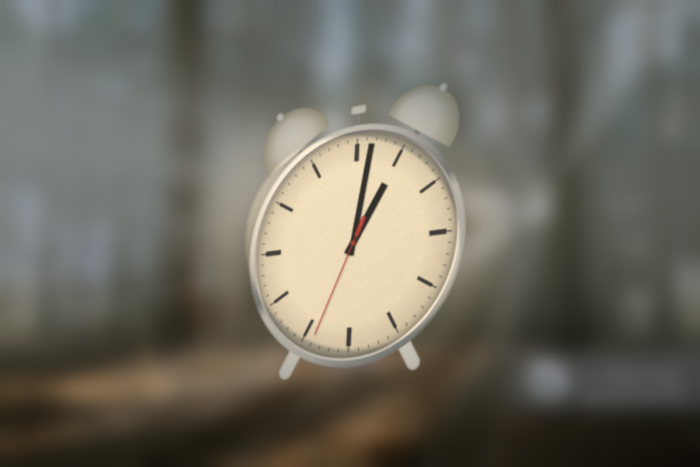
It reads 1,01,34
